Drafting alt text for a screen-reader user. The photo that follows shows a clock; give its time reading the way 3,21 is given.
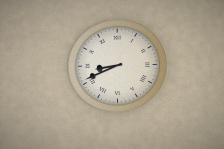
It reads 8,41
